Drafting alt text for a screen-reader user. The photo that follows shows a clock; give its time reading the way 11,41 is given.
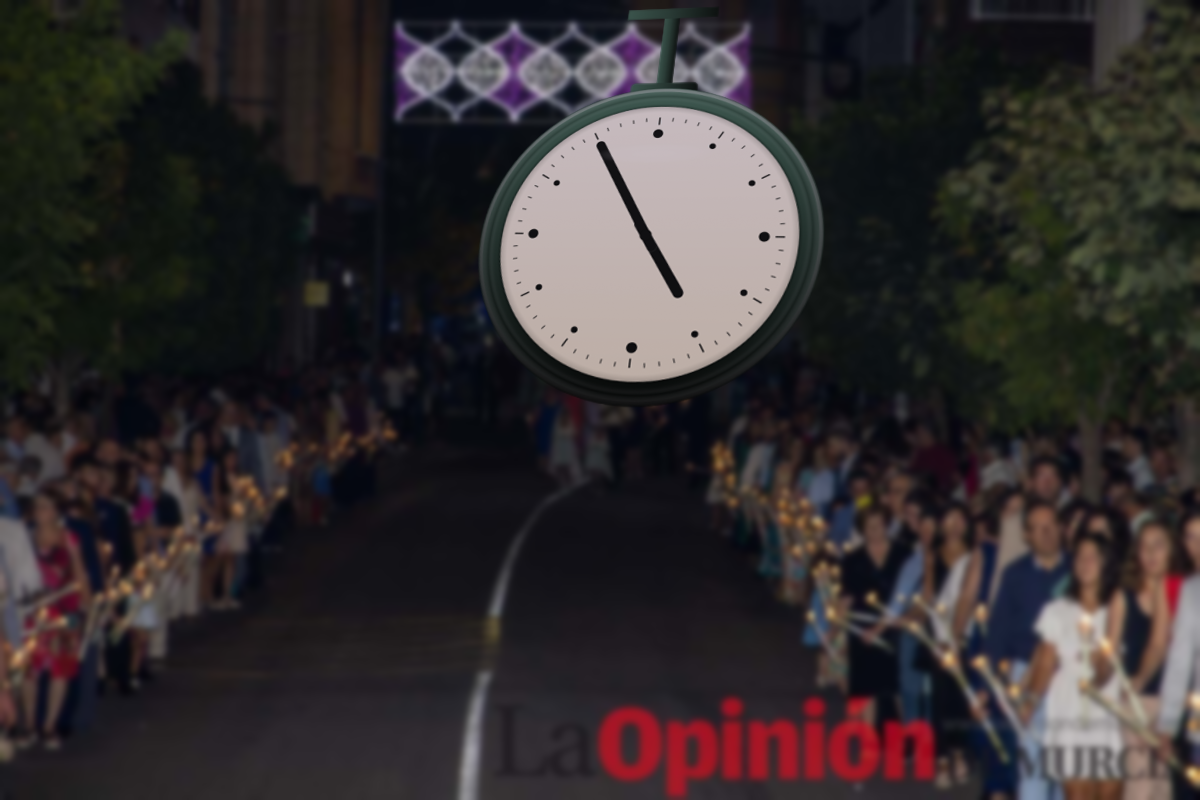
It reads 4,55
